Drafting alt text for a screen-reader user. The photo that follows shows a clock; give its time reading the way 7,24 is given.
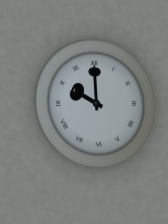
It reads 10,00
